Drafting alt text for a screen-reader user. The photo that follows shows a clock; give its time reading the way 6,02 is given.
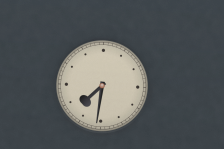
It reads 7,31
